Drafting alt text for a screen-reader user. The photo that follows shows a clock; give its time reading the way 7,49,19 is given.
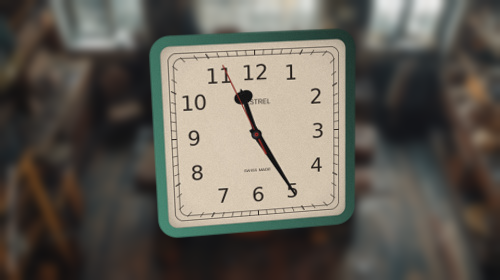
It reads 11,24,56
